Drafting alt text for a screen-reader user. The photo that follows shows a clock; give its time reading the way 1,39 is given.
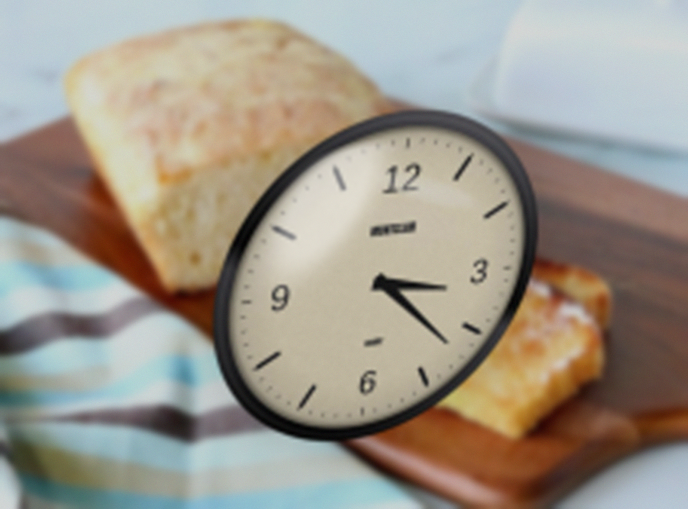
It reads 3,22
